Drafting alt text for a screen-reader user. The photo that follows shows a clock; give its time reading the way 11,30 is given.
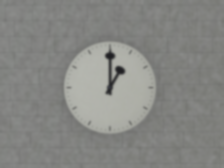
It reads 1,00
